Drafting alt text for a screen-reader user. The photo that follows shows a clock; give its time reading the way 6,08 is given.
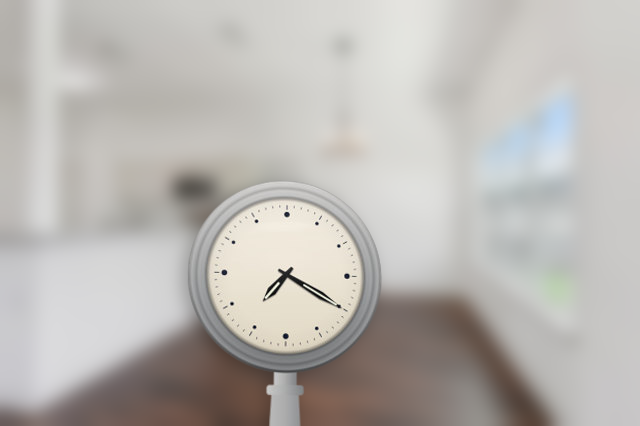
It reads 7,20
